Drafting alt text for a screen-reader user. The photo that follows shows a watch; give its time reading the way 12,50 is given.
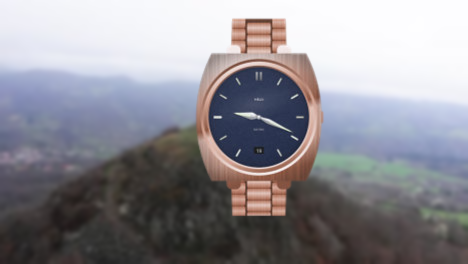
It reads 9,19
